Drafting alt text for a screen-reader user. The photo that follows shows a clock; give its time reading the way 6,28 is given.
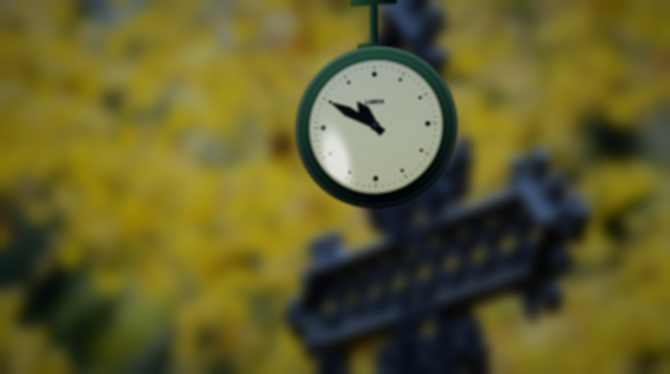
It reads 10,50
